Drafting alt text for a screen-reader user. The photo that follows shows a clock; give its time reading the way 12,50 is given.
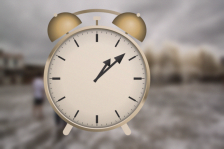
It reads 1,08
